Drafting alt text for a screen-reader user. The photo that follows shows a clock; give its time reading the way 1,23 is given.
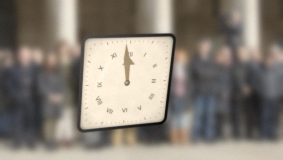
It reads 11,59
